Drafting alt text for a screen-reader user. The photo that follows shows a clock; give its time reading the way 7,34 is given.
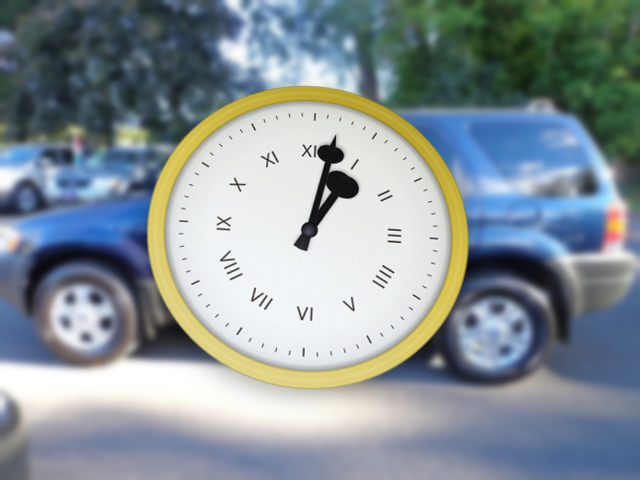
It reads 1,02
